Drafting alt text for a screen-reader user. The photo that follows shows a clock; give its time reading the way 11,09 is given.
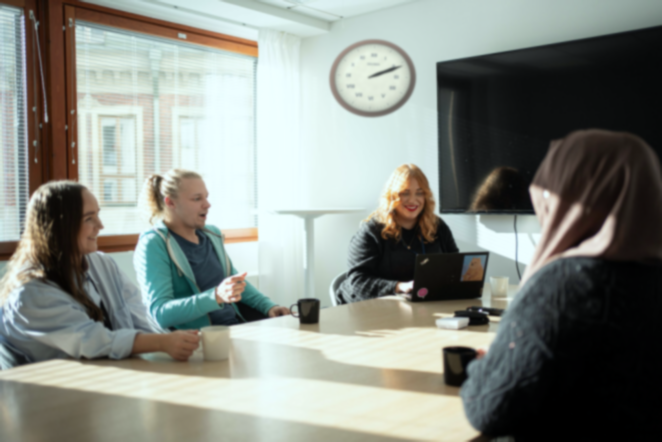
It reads 2,11
